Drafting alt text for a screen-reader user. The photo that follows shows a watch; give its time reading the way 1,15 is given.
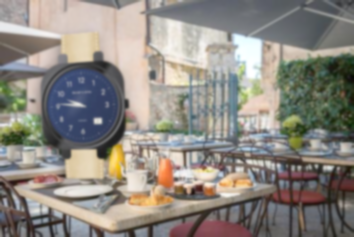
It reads 9,46
